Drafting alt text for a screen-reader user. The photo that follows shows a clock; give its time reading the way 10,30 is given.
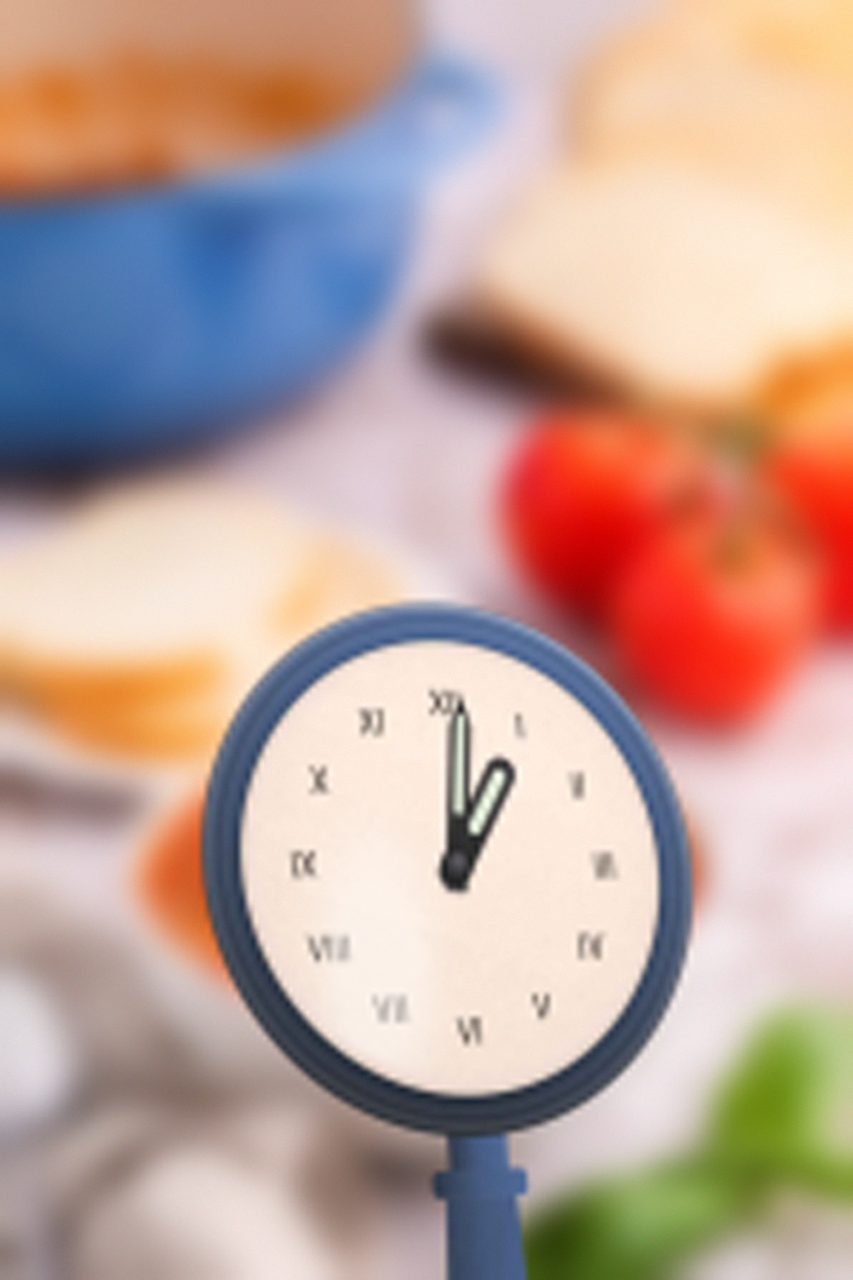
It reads 1,01
